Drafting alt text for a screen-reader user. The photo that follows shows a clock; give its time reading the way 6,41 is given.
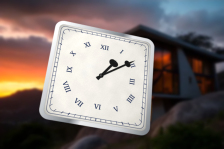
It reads 1,09
